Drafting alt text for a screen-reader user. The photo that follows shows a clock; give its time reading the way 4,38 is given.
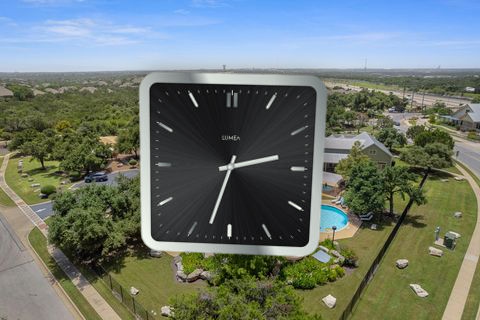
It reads 2,33
